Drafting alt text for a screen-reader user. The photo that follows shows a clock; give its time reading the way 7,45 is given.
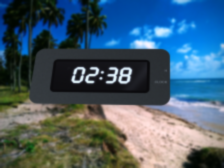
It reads 2,38
